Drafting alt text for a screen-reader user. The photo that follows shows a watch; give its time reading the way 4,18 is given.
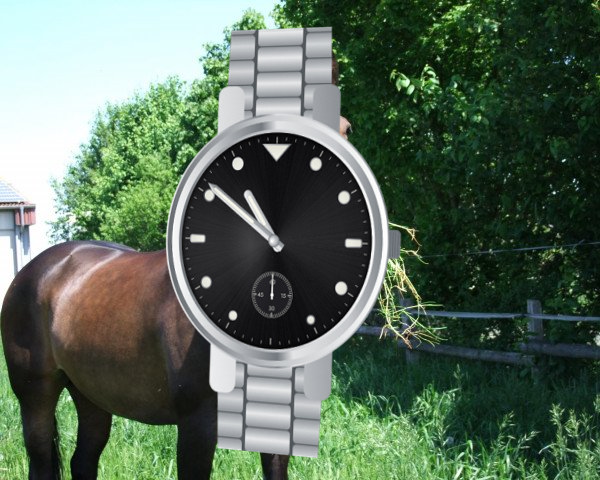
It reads 10,51
